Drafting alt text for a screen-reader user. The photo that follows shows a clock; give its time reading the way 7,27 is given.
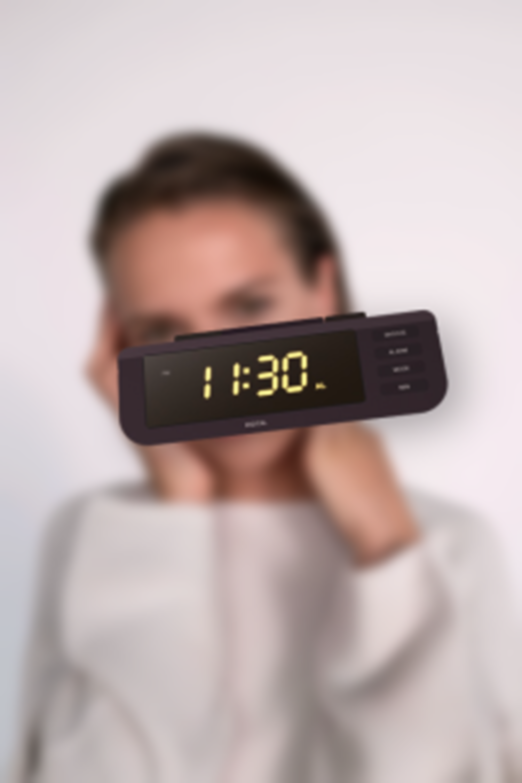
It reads 11,30
